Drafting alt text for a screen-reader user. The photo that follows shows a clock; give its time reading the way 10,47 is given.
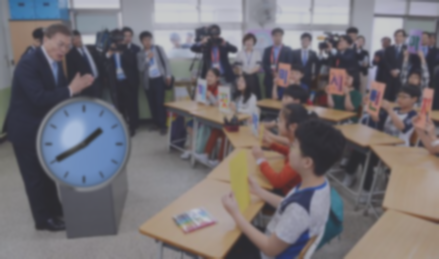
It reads 1,40
